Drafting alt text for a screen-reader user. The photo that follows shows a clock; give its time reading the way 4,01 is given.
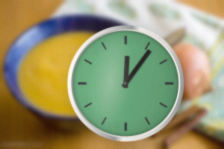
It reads 12,06
